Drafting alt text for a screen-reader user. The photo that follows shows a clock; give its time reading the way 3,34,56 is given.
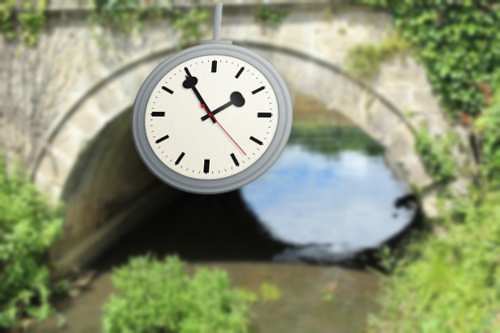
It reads 1,54,23
